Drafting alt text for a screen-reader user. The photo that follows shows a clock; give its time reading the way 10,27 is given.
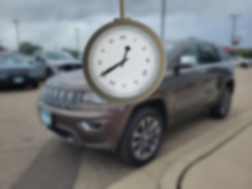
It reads 12,40
